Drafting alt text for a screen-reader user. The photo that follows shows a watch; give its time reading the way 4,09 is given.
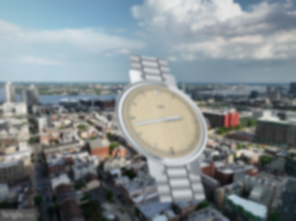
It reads 2,43
